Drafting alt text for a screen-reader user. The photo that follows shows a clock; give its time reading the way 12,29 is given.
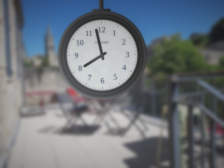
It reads 7,58
